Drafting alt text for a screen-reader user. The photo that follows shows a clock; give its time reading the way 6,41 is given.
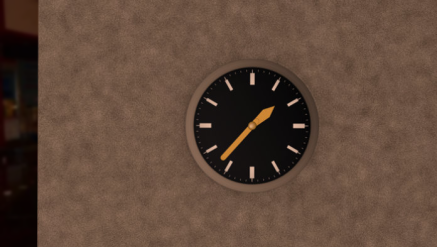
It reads 1,37
